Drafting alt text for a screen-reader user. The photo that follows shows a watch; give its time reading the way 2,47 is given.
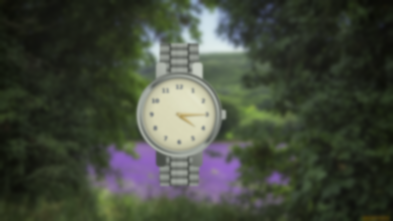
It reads 4,15
